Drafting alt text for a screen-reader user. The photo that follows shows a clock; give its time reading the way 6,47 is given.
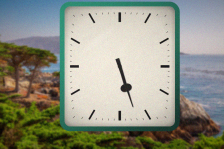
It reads 5,27
